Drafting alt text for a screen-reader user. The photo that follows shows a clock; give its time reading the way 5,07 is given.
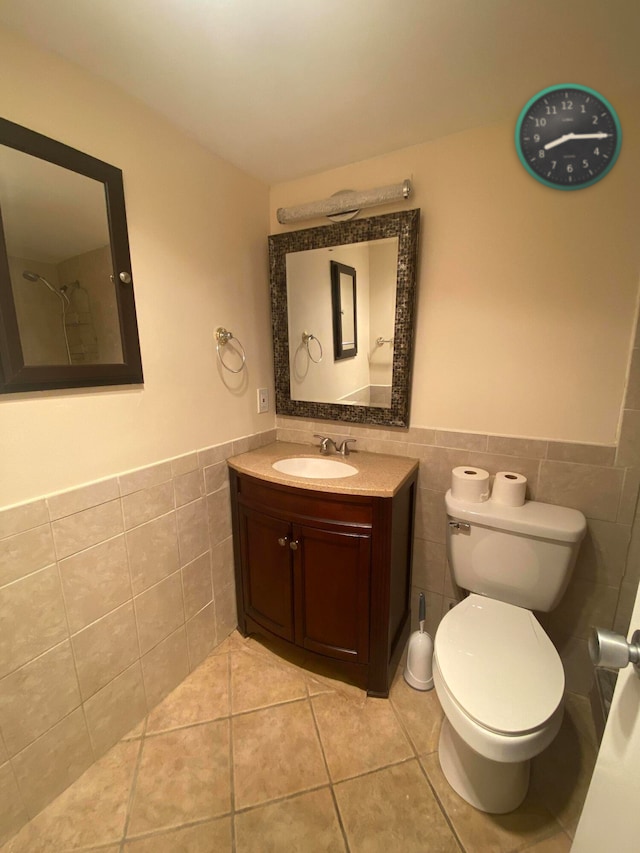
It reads 8,15
